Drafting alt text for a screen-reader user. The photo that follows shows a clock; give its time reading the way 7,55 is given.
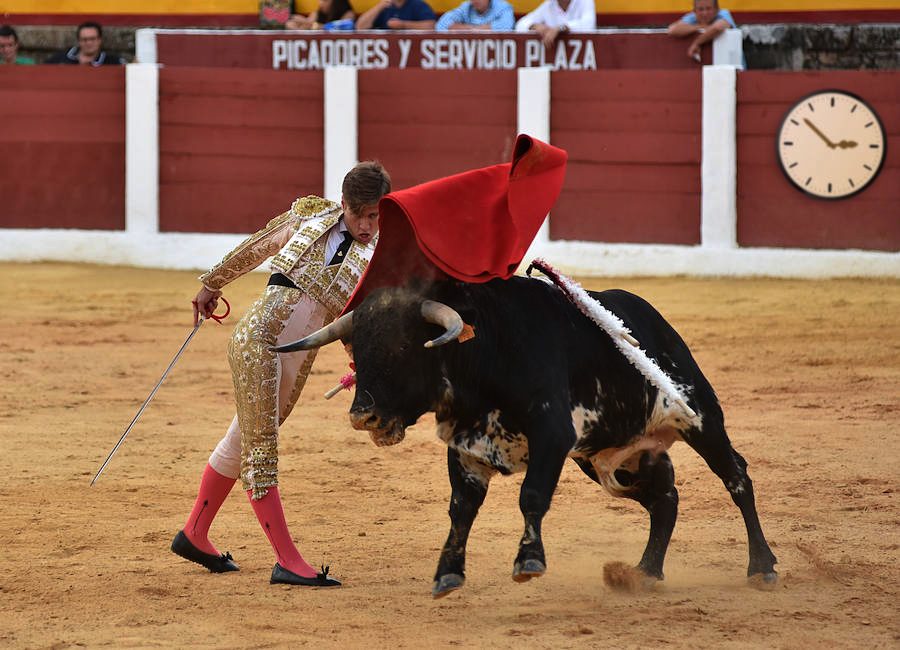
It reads 2,52
